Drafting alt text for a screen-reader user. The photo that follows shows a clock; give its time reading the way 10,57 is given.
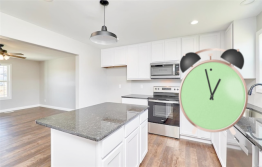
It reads 12,58
